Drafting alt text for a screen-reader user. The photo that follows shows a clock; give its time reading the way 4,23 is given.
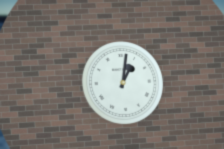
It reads 1,02
